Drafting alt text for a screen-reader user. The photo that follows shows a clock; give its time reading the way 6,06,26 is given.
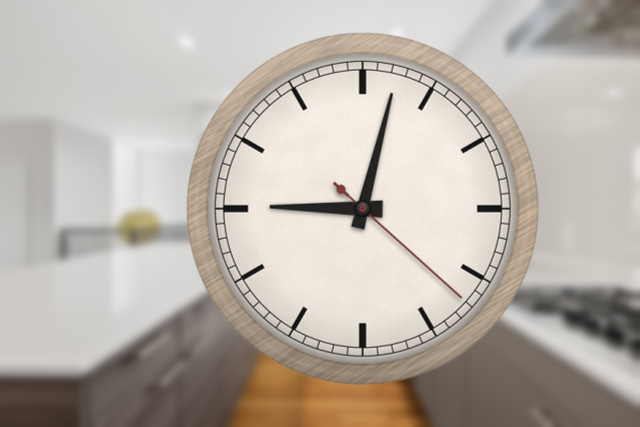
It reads 9,02,22
